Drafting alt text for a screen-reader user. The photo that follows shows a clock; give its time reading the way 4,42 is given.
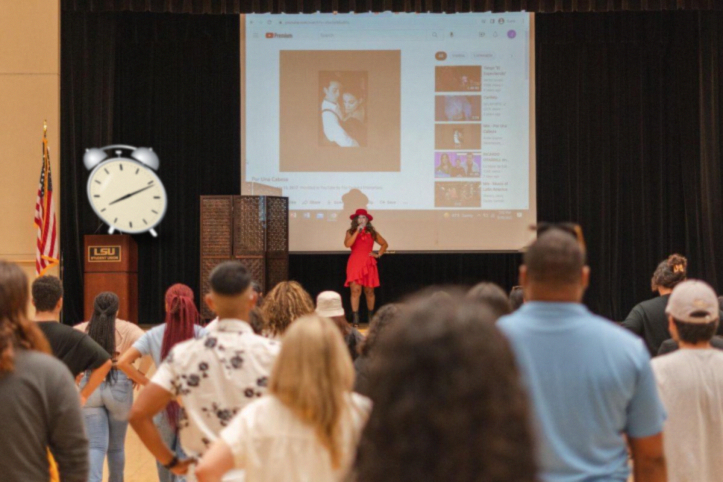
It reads 8,11
